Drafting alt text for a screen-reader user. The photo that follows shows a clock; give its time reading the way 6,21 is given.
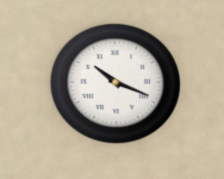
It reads 10,19
